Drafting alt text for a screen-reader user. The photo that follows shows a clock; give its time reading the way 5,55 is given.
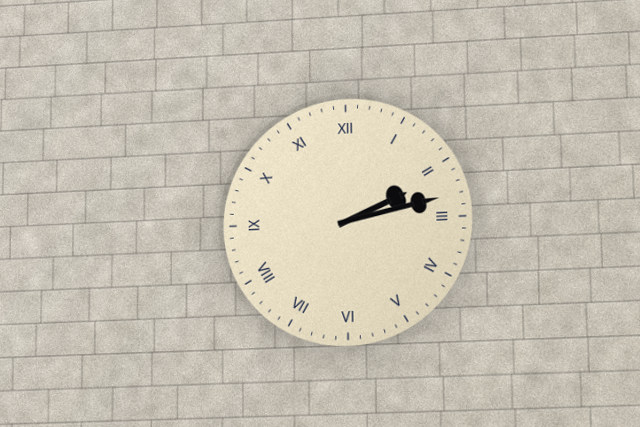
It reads 2,13
